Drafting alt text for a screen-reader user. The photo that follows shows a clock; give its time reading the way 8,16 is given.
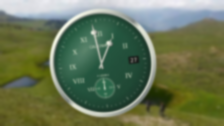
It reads 12,59
